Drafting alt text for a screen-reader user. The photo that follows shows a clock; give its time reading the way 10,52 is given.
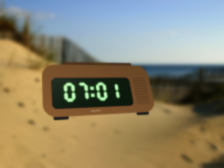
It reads 7,01
